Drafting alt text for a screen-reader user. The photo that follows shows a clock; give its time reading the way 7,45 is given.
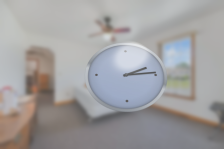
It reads 2,14
